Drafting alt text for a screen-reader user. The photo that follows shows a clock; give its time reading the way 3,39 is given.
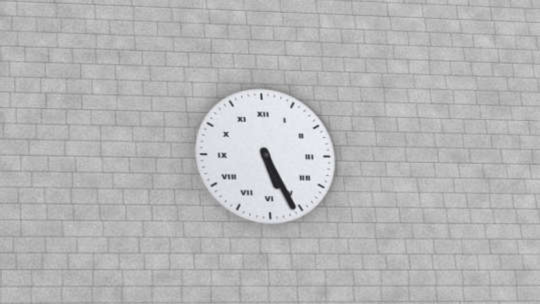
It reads 5,26
